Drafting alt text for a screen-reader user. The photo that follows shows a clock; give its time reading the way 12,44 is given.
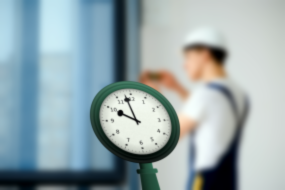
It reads 9,58
